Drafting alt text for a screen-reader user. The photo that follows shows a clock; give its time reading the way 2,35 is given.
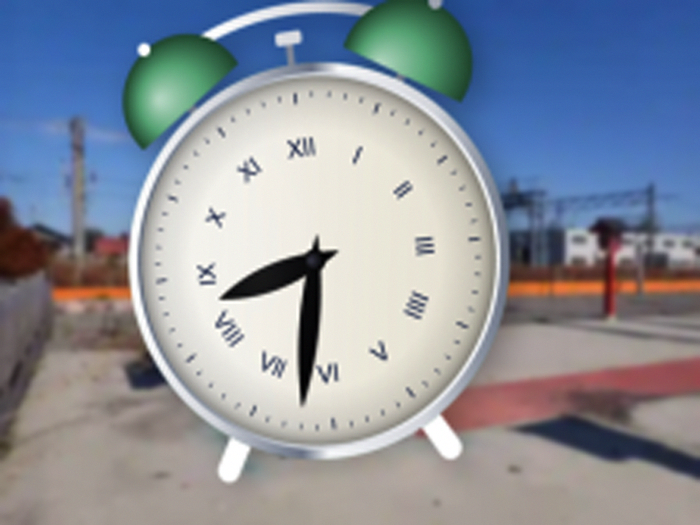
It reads 8,32
